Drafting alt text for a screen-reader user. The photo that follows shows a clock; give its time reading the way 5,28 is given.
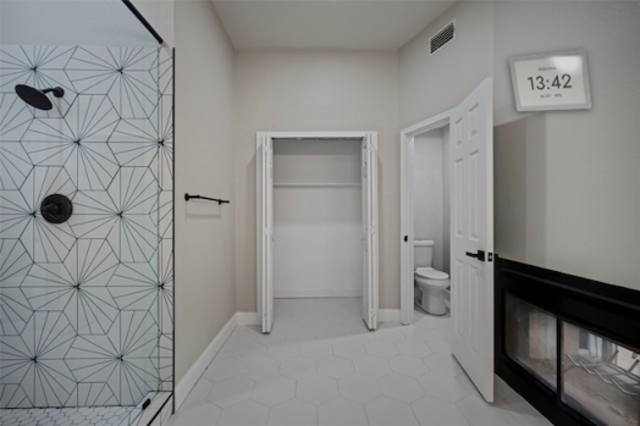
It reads 13,42
